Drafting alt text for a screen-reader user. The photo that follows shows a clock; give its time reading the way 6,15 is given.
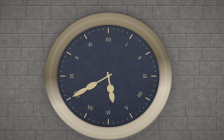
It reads 5,40
